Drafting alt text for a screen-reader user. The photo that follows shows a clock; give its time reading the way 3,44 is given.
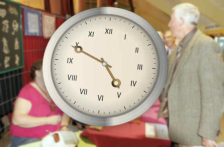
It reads 4,49
